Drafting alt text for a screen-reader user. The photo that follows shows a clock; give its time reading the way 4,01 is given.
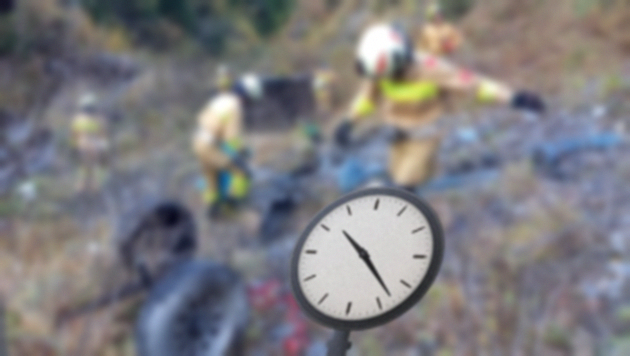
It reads 10,23
